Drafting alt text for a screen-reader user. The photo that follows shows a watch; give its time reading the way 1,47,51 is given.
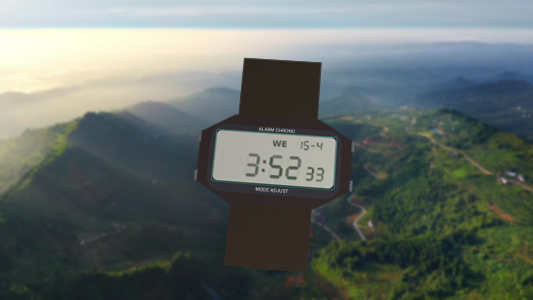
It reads 3,52,33
